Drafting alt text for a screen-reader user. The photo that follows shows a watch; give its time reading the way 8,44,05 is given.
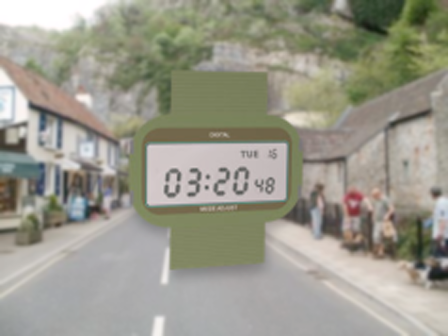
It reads 3,20,48
